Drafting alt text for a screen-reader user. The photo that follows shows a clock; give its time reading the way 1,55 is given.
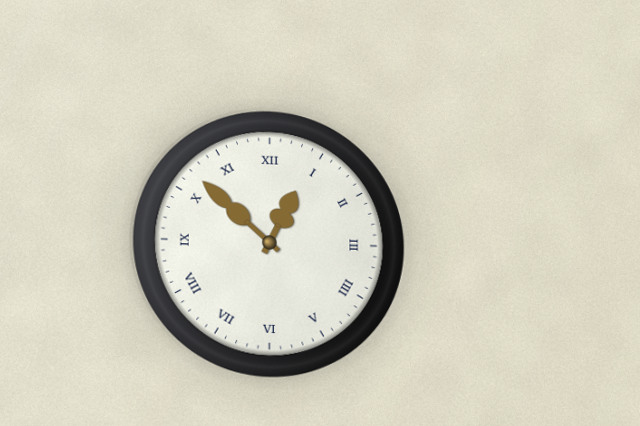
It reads 12,52
